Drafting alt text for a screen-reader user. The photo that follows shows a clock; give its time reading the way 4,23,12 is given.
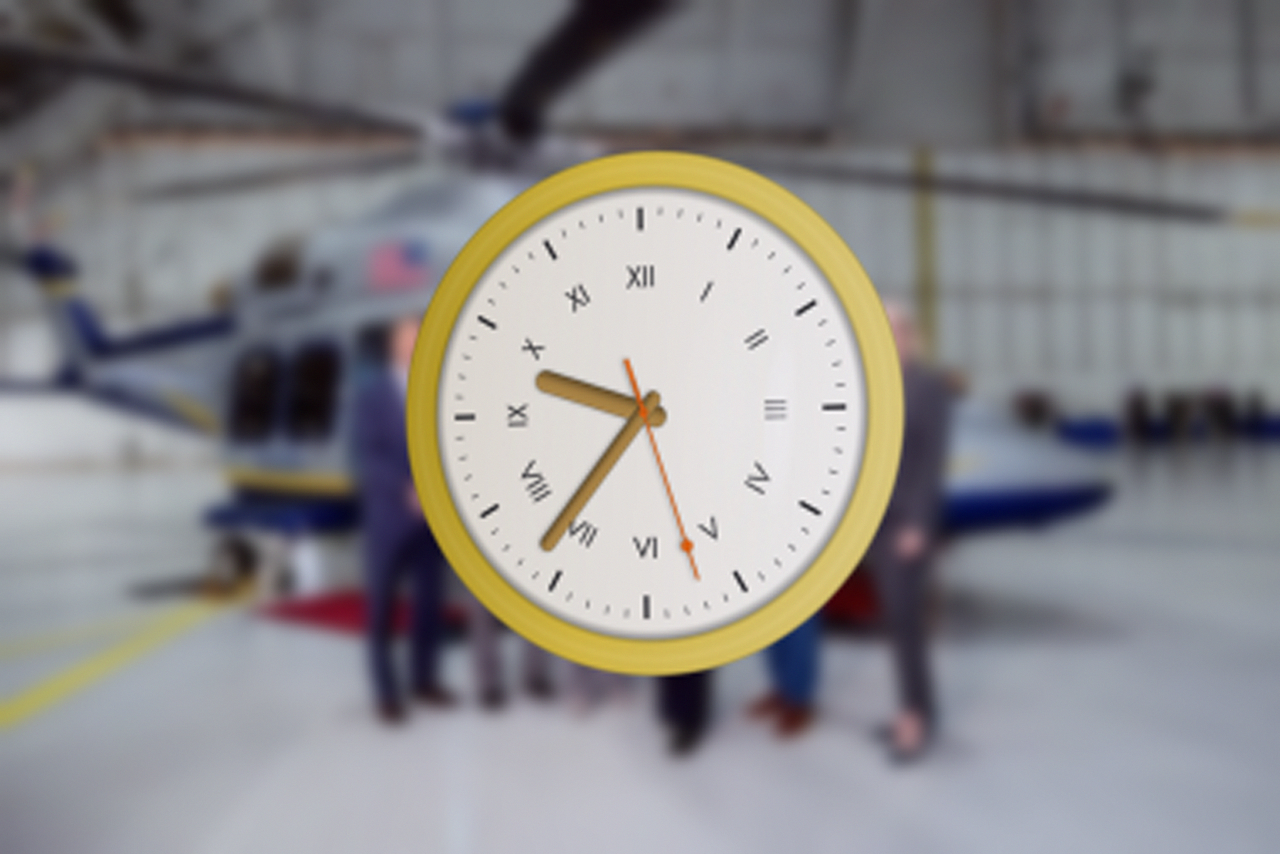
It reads 9,36,27
